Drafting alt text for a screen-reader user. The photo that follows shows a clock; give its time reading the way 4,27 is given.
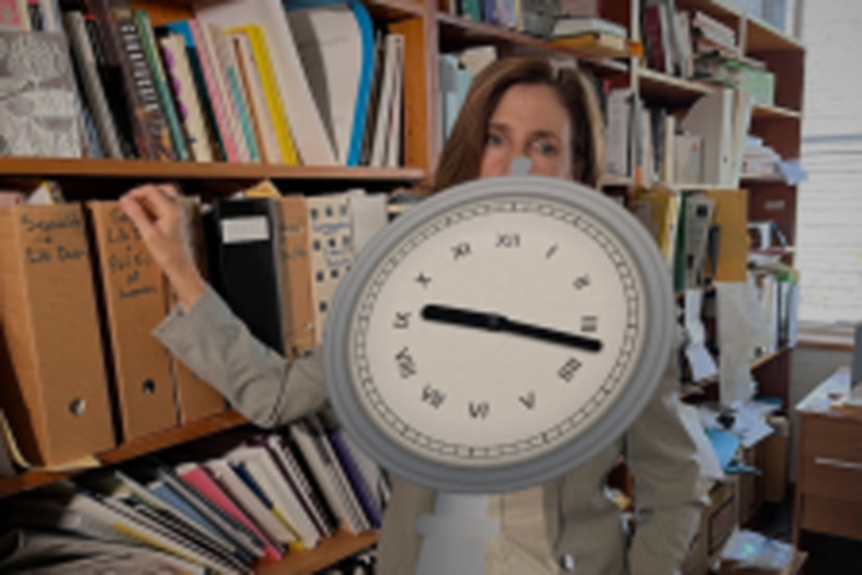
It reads 9,17
